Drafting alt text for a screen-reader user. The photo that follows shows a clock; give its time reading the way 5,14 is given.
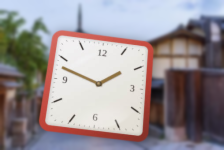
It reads 1,48
